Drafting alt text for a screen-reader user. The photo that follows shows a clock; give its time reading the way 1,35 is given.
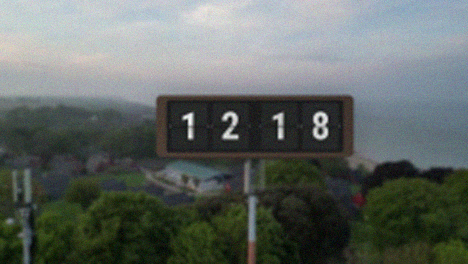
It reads 12,18
